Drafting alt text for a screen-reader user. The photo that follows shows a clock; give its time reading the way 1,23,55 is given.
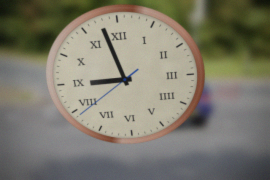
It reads 8,57,39
